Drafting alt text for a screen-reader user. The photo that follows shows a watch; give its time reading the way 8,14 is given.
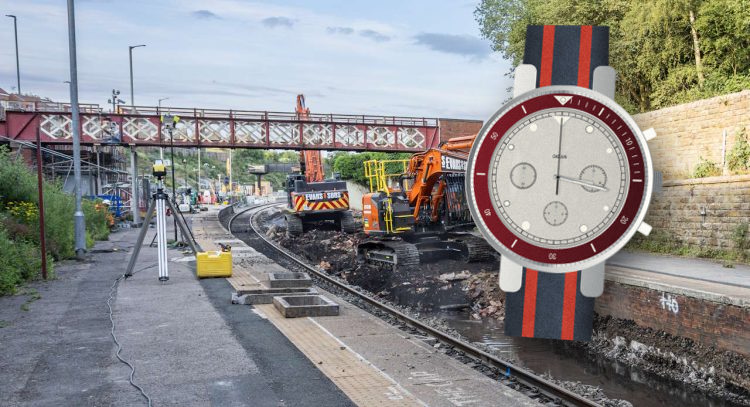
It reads 3,17
